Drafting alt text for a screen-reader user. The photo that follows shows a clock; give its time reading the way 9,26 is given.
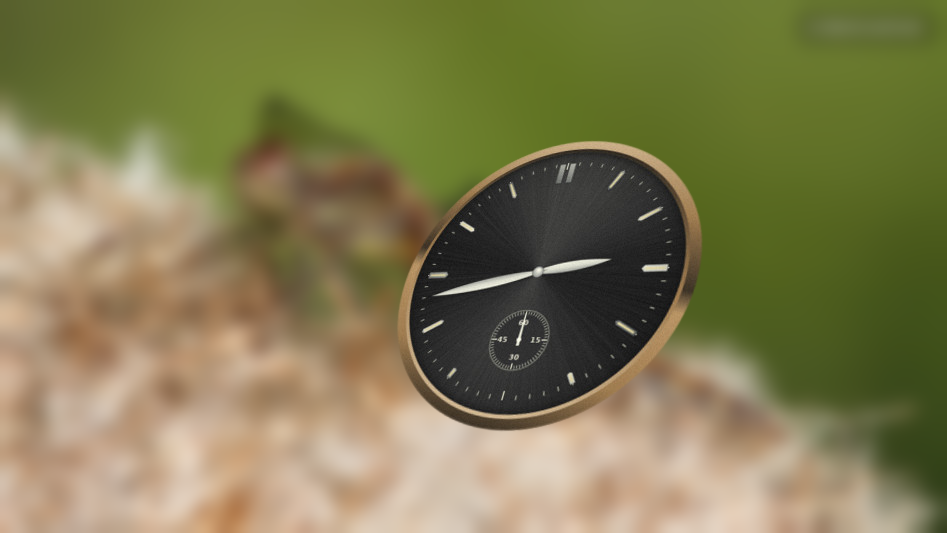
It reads 2,43
